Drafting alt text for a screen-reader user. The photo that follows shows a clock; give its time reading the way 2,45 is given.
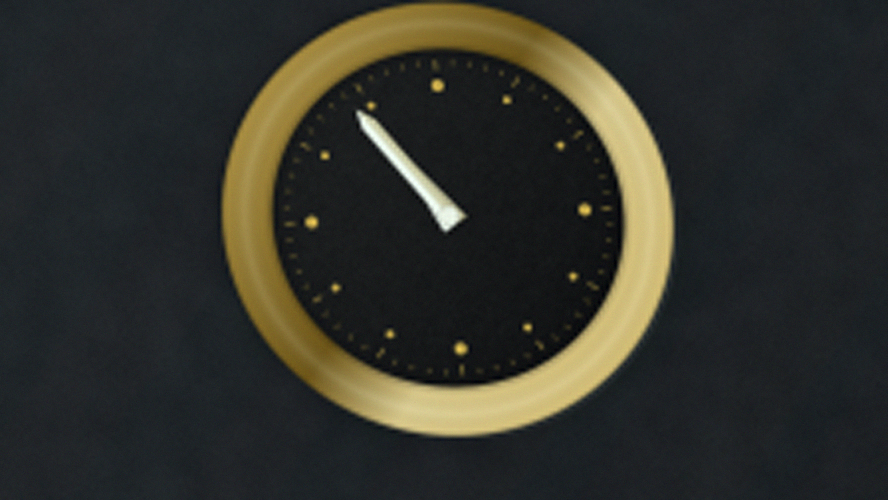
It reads 10,54
